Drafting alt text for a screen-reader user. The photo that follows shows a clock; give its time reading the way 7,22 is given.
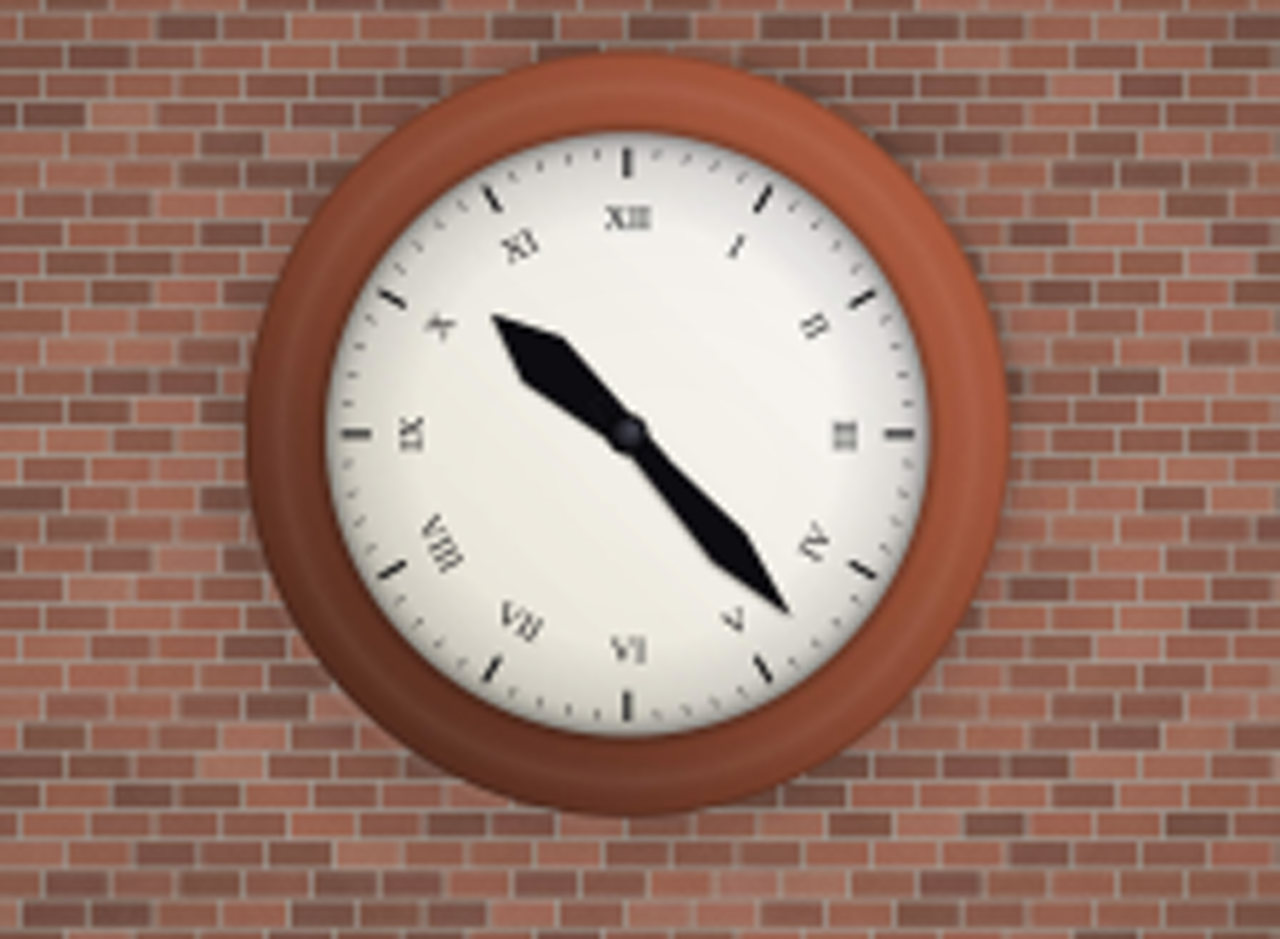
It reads 10,23
